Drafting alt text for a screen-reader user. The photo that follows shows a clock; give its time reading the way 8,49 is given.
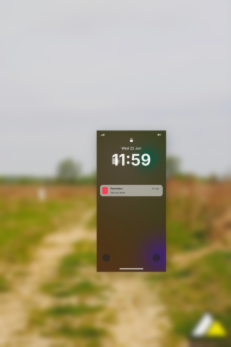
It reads 11,59
